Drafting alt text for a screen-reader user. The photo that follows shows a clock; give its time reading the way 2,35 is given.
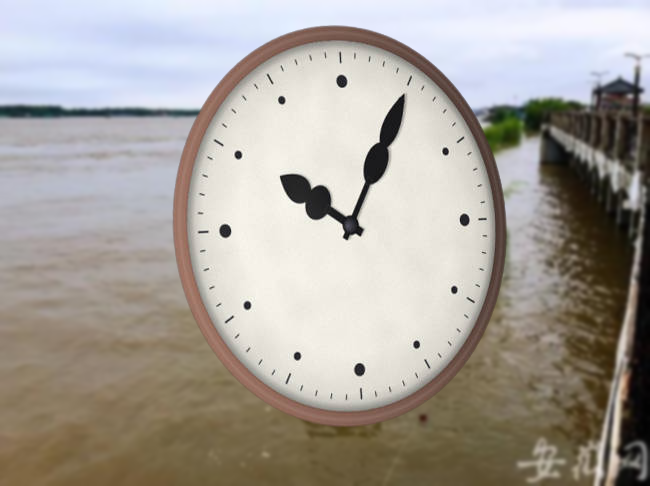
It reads 10,05
